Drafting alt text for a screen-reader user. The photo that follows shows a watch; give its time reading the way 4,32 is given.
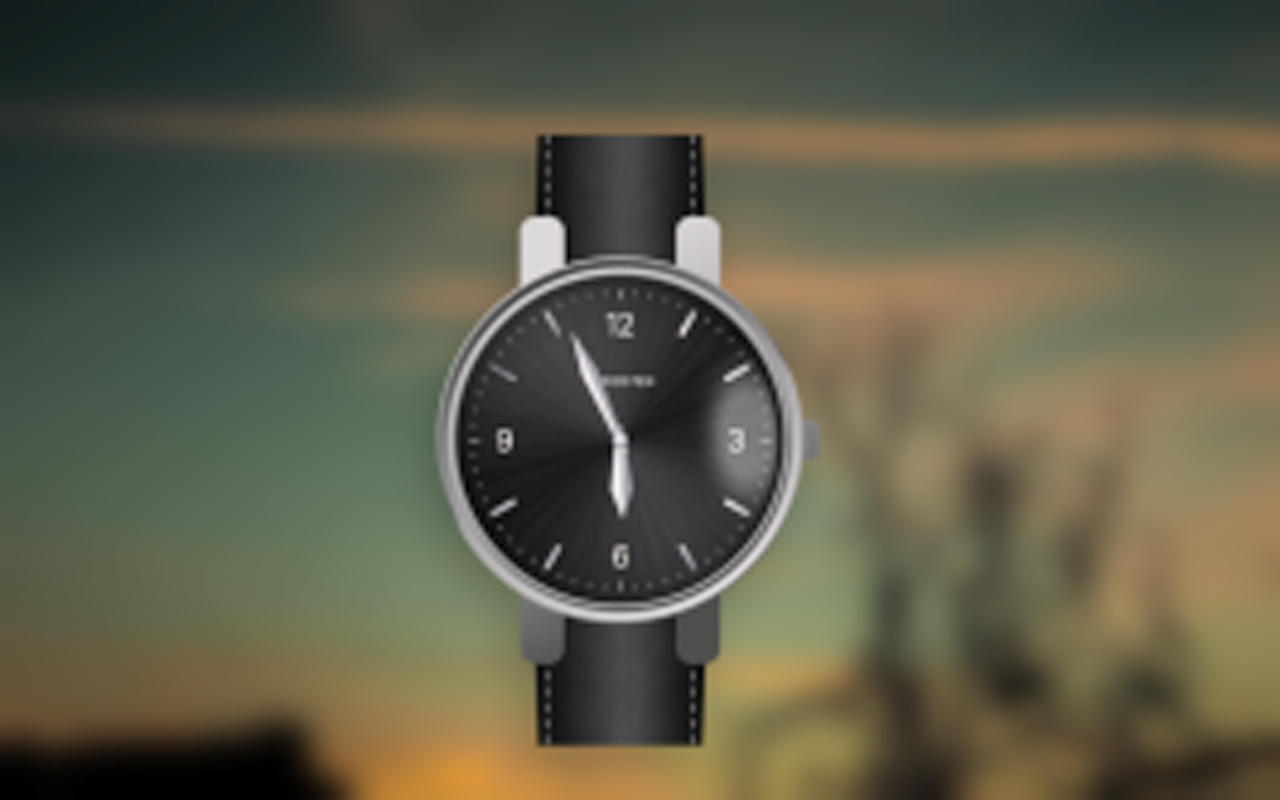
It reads 5,56
